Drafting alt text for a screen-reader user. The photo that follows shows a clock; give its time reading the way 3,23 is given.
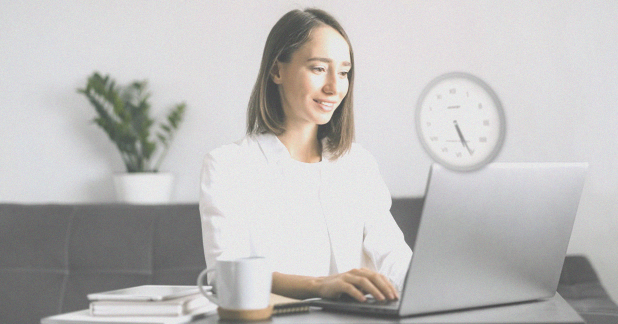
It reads 5,26
